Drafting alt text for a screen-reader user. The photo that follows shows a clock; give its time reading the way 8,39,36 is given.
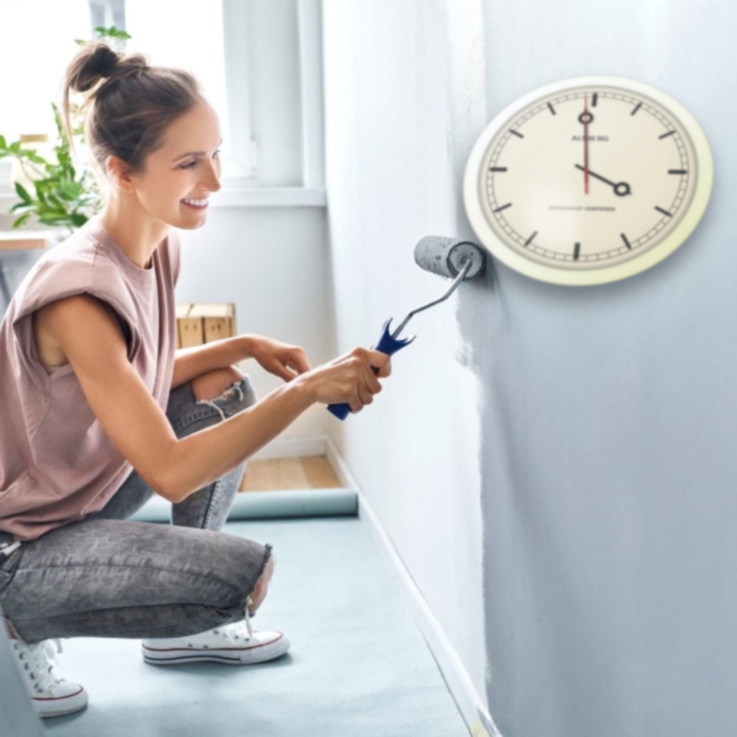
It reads 3,58,59
